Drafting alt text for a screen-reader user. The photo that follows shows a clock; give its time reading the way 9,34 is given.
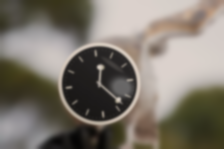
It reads 12,23
